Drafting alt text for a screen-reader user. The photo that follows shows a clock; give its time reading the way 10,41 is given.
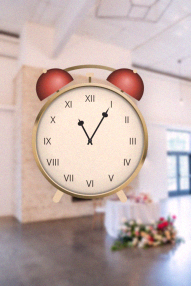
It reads 11,05
